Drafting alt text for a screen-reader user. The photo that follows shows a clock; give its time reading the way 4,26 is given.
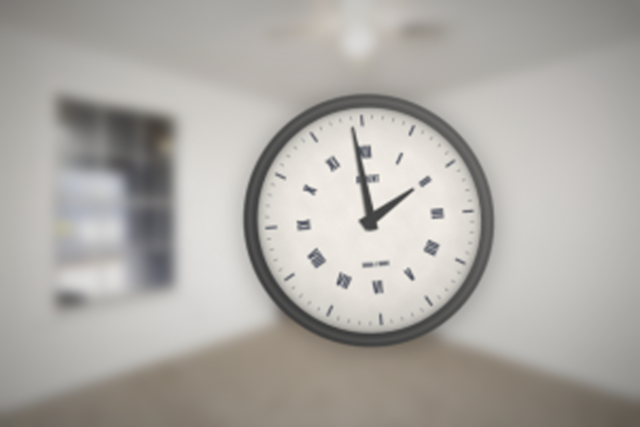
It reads 1,59
